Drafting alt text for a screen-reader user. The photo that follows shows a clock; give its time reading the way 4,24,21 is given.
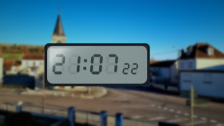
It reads 21,07,22
